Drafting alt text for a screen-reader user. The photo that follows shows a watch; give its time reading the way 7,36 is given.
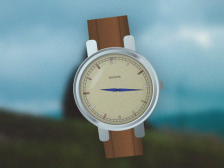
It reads 9,16
